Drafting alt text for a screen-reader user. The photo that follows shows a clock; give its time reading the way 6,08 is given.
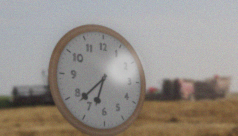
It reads 6,38
